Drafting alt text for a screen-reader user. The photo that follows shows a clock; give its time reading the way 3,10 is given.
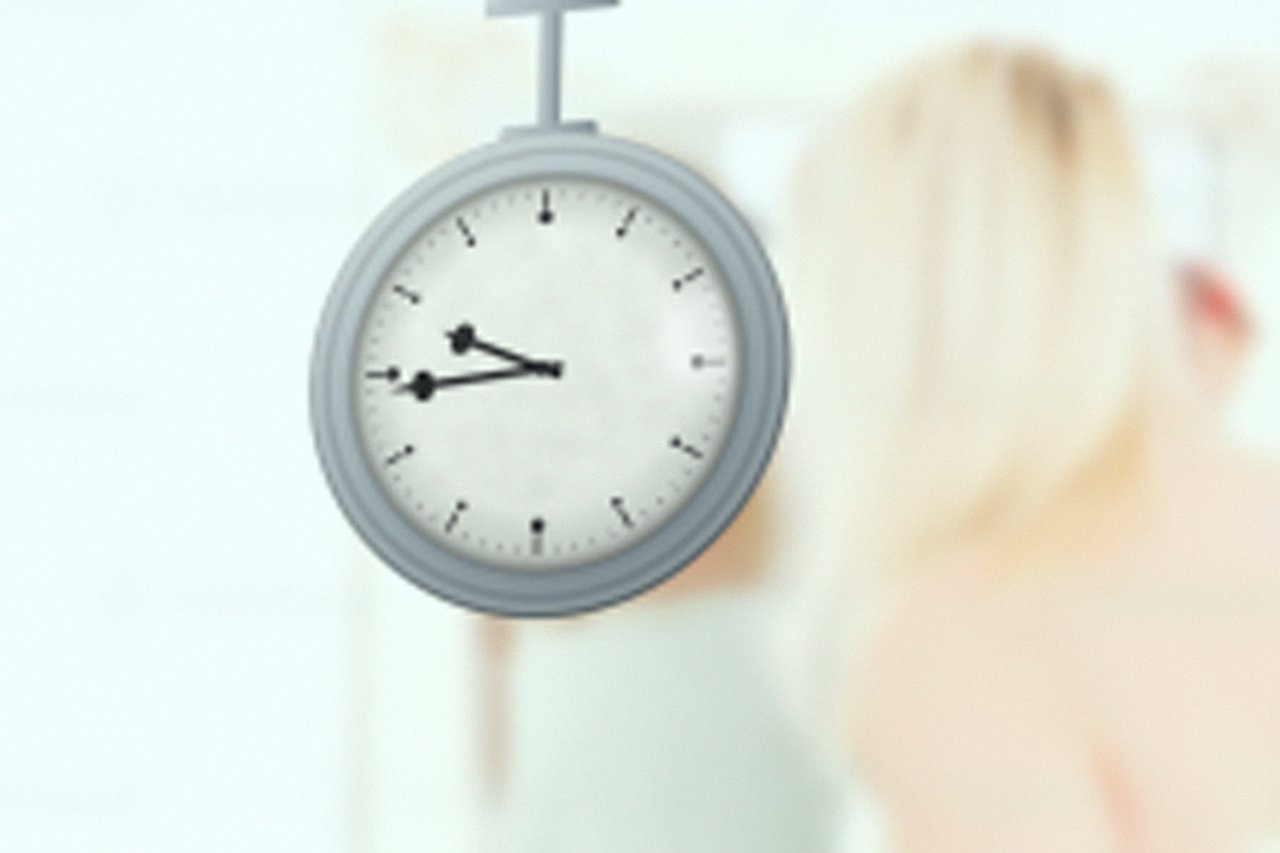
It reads 9,44
